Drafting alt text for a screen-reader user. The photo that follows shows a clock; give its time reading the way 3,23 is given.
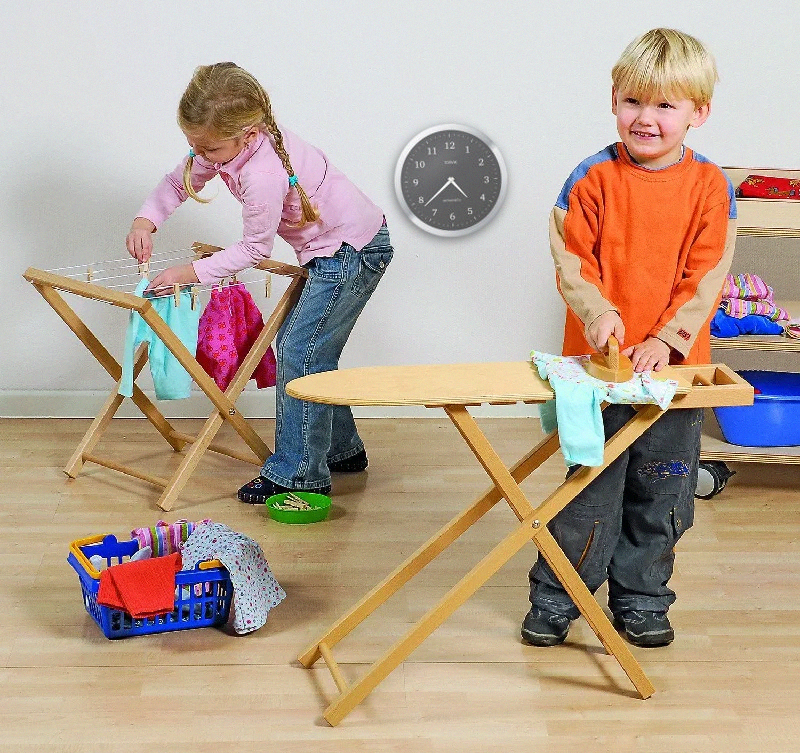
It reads 4,38
